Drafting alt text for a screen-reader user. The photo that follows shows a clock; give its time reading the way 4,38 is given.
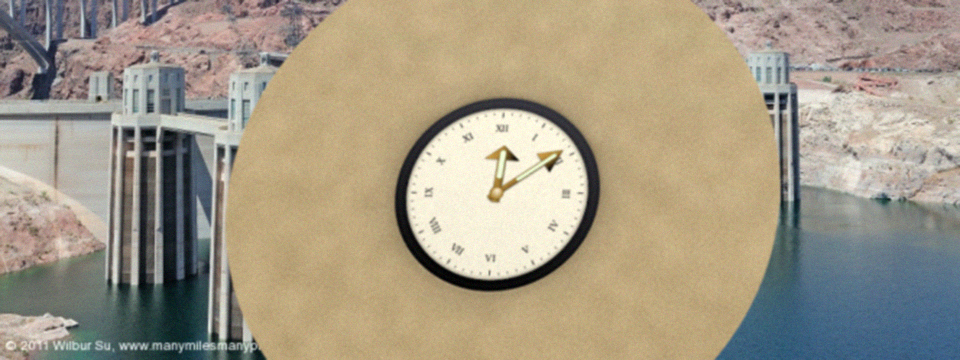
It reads 12,09
